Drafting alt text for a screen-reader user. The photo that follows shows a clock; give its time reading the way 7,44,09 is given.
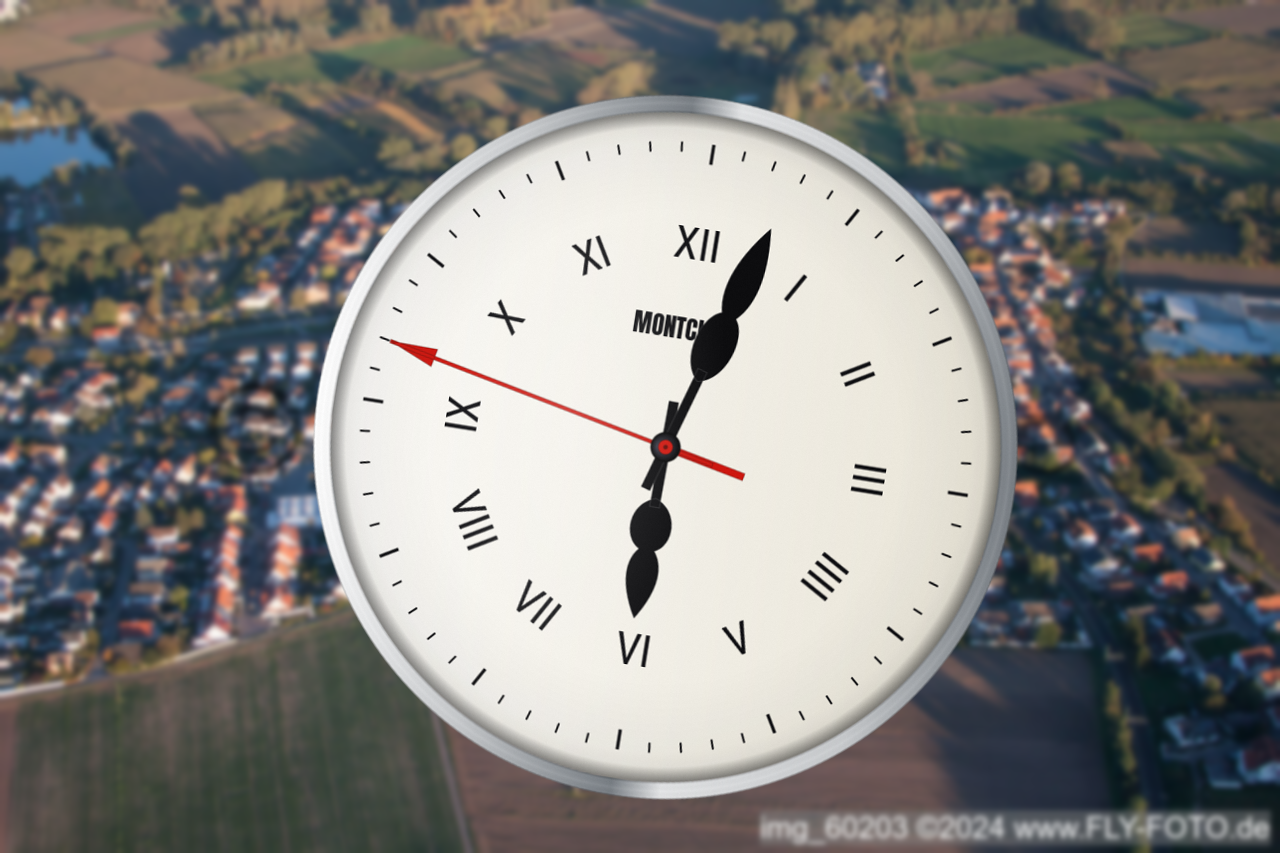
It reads 6,02,47
